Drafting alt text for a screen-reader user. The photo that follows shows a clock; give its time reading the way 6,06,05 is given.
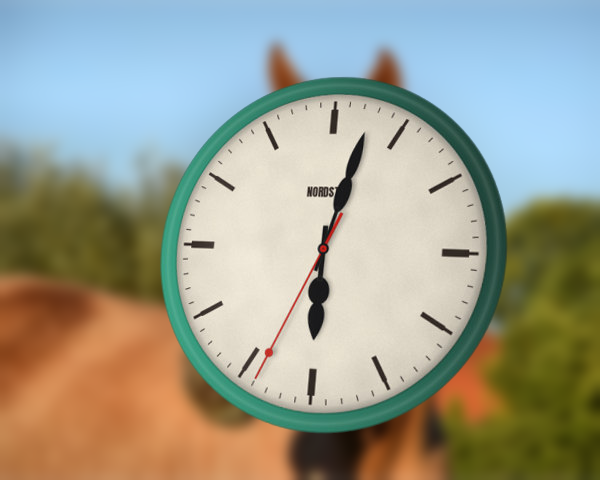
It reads 6,02,34
